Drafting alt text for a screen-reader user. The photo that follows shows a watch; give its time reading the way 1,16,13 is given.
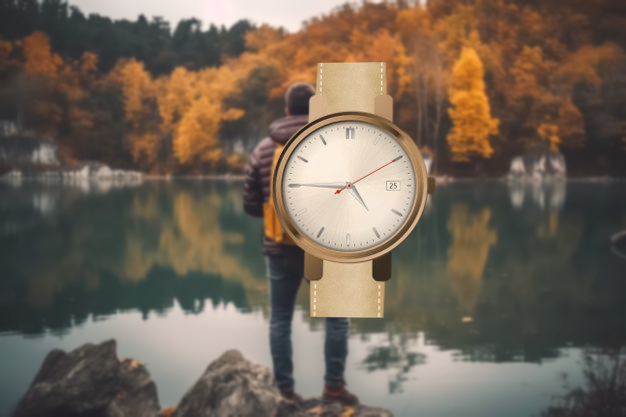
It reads 4,45,10
